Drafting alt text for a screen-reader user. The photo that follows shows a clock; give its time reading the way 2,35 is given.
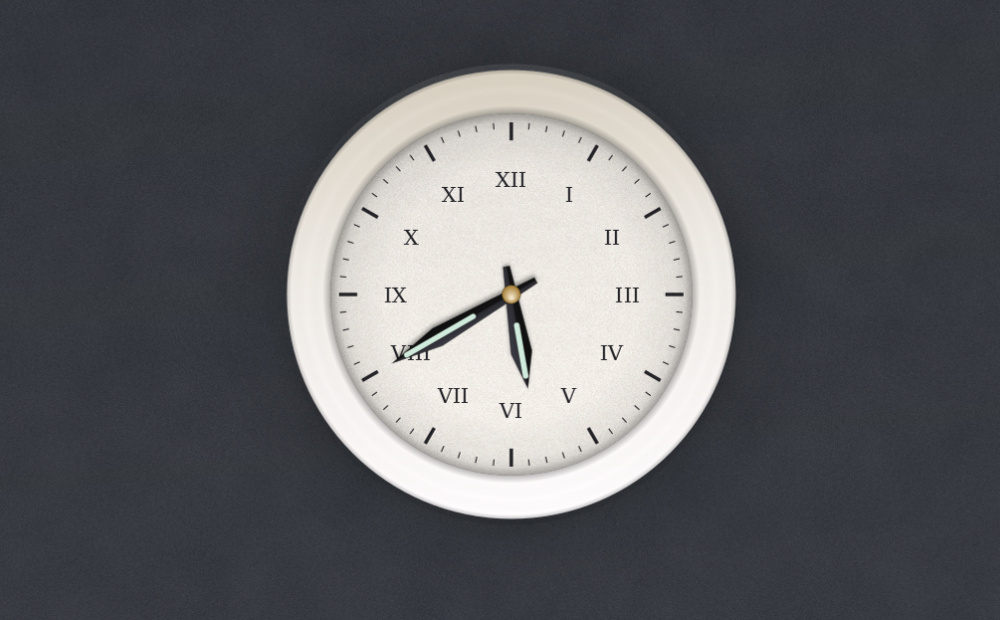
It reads 5,40
